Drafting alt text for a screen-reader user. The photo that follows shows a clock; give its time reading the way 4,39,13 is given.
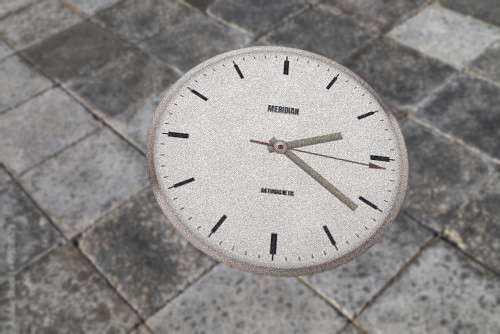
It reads 2,21,16
